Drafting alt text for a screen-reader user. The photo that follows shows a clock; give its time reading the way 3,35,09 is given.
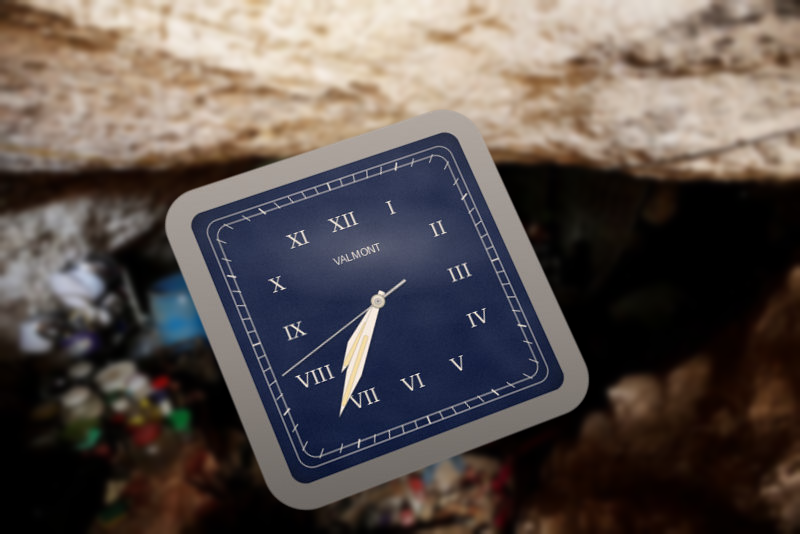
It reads 7,36,42
